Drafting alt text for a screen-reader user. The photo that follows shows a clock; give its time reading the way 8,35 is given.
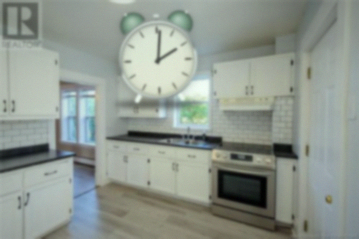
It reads 2,01
